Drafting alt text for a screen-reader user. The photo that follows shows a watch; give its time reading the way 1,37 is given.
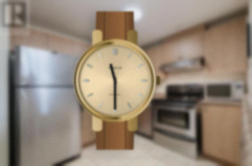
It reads 11,30
